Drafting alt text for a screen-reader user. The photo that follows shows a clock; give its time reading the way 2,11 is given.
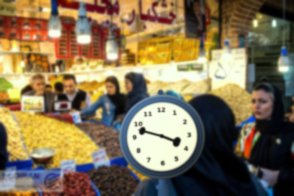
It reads 3,48
